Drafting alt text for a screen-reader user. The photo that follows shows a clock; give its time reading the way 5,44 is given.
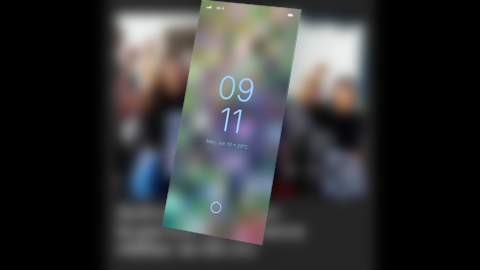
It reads 9,11
